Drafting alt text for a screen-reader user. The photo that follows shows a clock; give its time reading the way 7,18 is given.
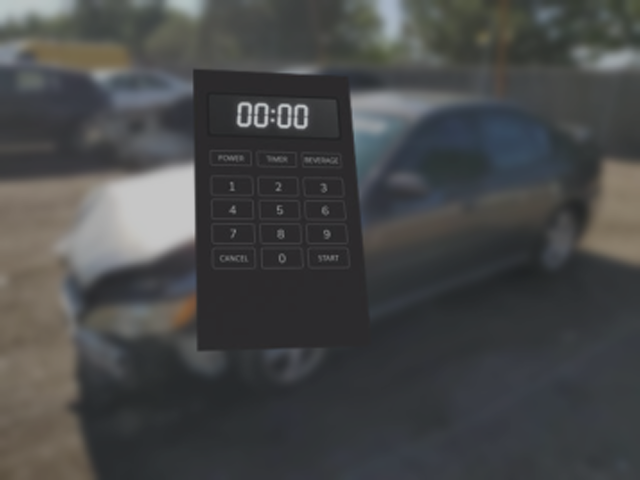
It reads 0,00
